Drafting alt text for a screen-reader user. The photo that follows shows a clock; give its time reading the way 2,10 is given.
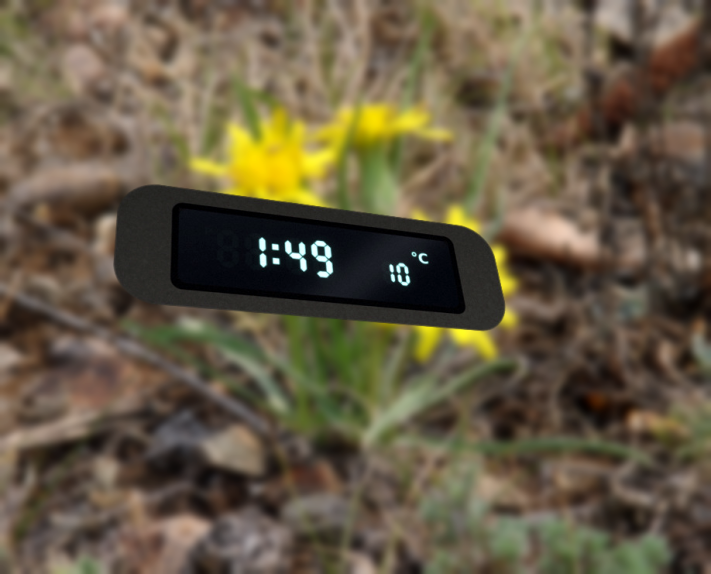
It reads 1,49
